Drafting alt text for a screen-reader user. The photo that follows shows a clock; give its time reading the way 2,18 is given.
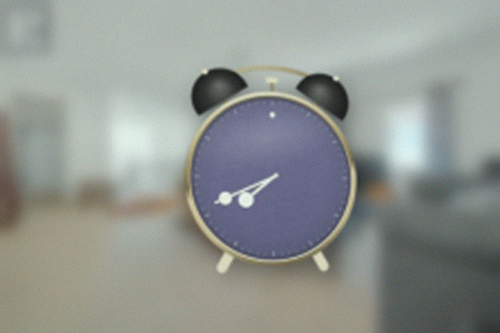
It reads 7,41
